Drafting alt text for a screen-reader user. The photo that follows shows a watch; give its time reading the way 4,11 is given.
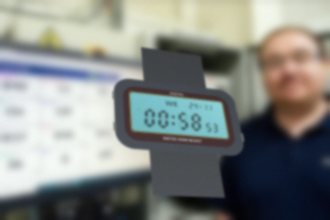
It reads 0,58
